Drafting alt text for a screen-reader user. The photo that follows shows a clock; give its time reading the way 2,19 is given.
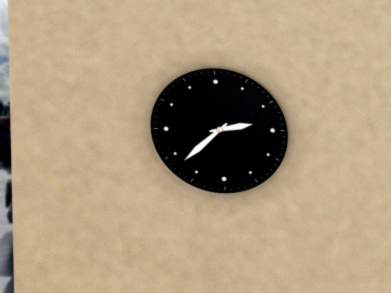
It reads 2,38
